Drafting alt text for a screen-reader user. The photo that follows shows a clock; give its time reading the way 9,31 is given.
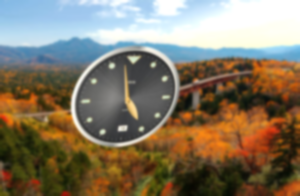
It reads 4,58
